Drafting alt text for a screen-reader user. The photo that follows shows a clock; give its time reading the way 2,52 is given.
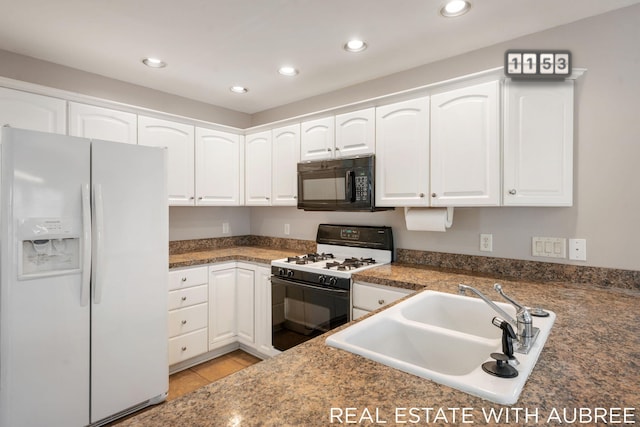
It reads 11,53
